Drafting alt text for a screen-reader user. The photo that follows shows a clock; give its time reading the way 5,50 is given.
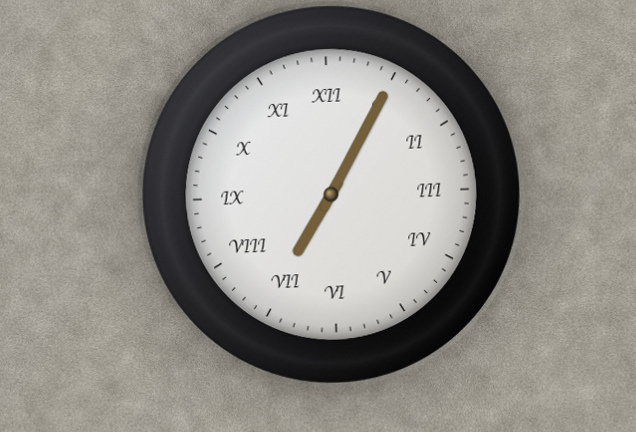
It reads 7,05
